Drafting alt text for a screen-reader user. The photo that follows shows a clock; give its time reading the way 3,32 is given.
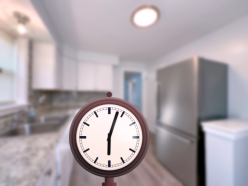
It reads 6,03
